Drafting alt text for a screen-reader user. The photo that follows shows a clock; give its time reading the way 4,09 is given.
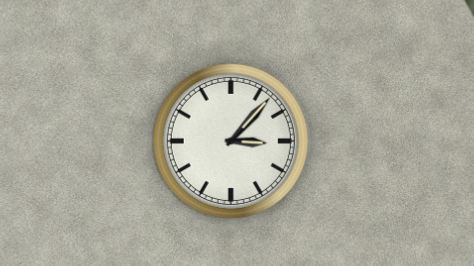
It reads 3,07
